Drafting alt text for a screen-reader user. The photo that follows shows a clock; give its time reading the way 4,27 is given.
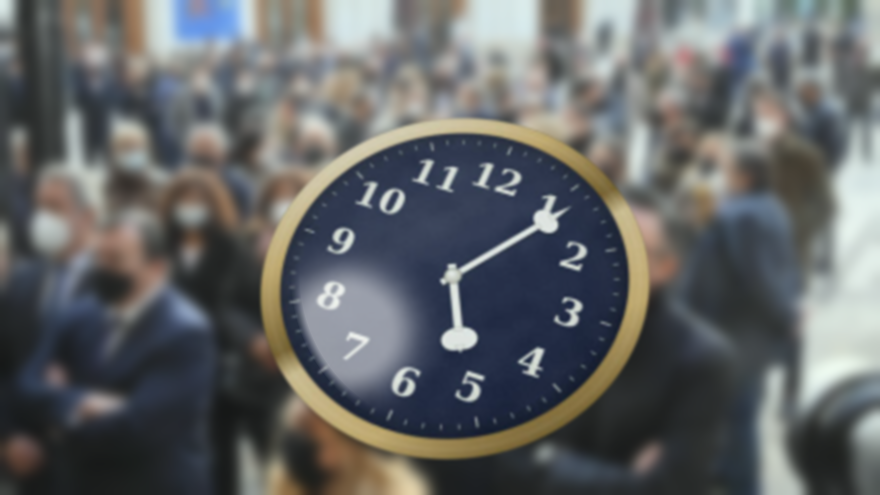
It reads 5,06
